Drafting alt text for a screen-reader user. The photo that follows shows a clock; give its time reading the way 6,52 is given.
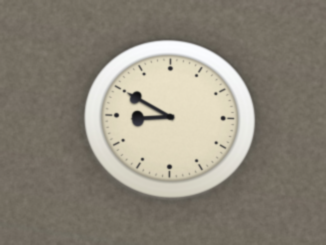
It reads 8,50
